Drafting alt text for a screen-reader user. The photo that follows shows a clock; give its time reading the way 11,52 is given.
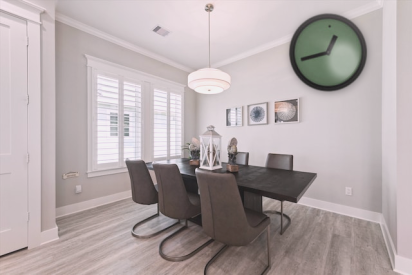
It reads 12,42
